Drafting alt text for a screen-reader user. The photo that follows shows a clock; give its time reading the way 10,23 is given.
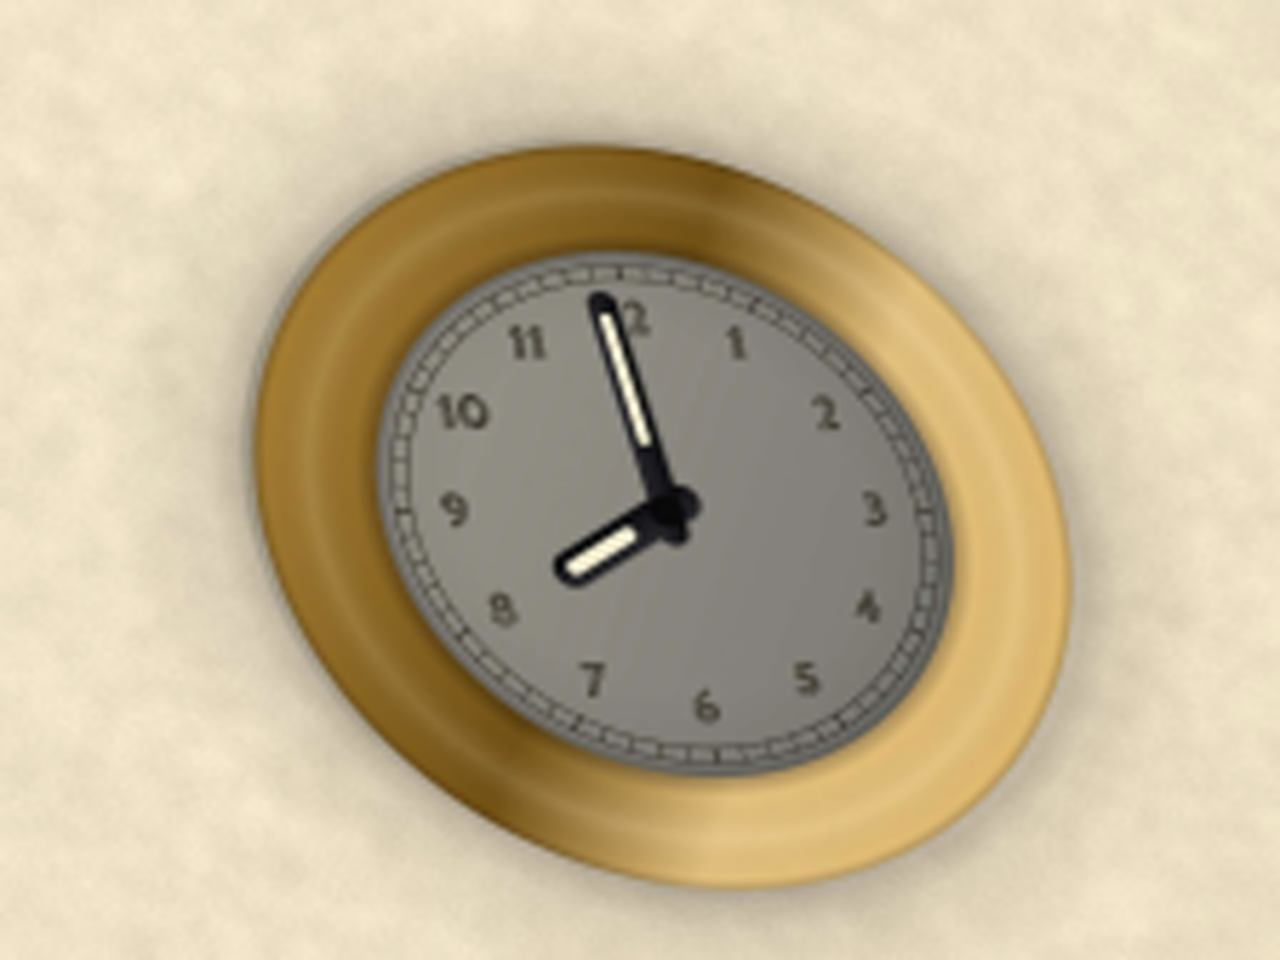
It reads 7,59
